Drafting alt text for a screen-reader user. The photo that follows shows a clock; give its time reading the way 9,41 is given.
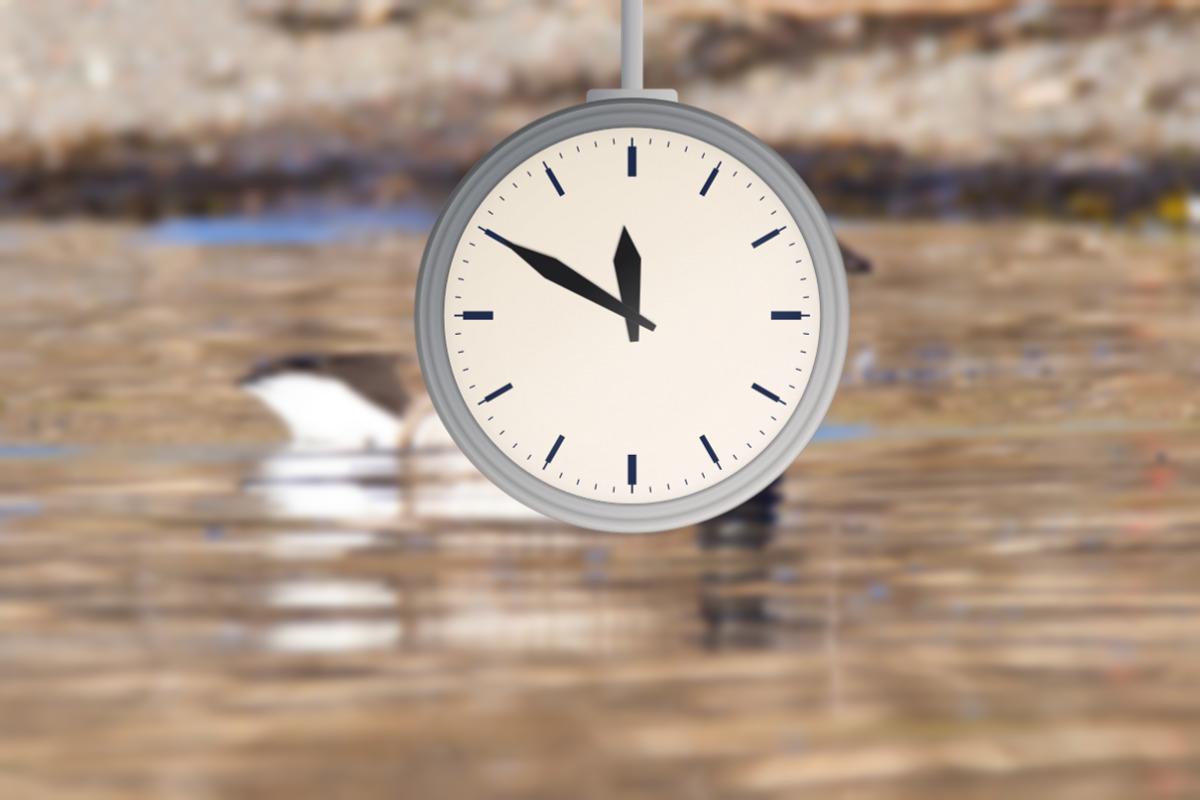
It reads 11,50
